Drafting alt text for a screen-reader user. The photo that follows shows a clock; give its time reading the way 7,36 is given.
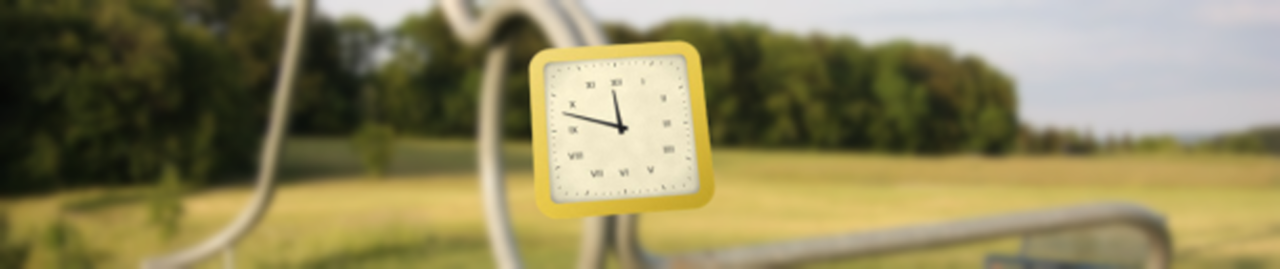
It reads 11,48
